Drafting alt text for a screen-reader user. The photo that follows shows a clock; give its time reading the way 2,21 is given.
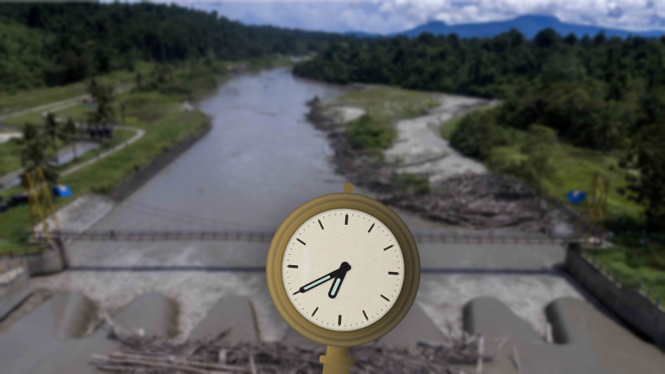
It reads 6,40
